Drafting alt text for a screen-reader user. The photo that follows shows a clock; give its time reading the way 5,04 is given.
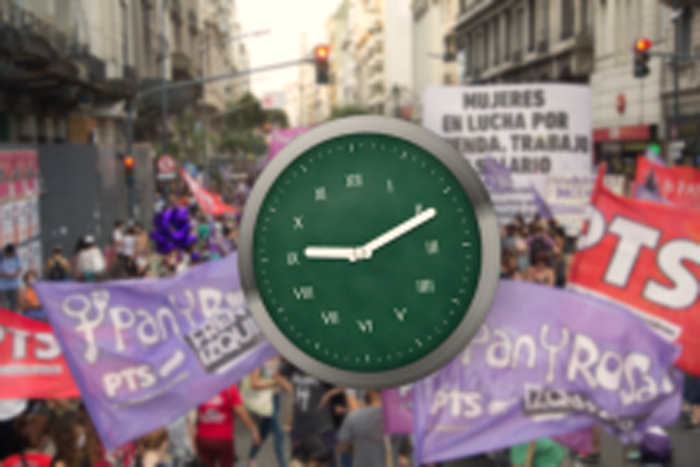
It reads 9,11
